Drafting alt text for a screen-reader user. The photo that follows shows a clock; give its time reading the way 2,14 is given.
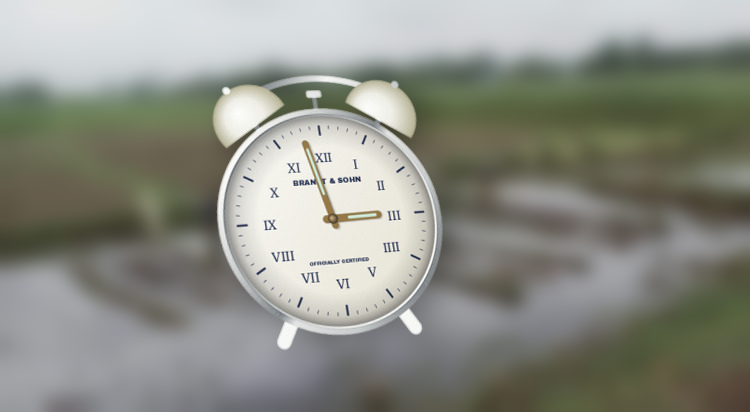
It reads 2,58
